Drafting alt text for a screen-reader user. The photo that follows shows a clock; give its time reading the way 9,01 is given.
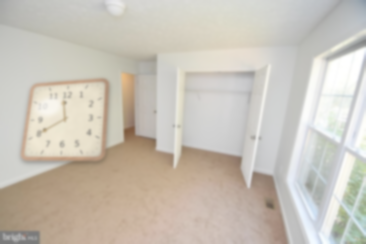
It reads 11,40
